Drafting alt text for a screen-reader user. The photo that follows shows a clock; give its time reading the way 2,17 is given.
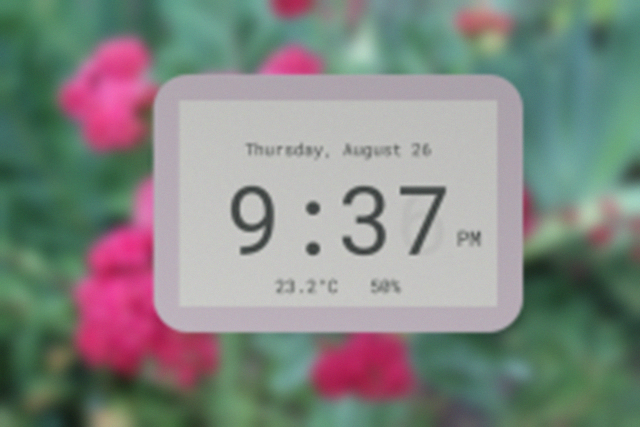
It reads 9,37
